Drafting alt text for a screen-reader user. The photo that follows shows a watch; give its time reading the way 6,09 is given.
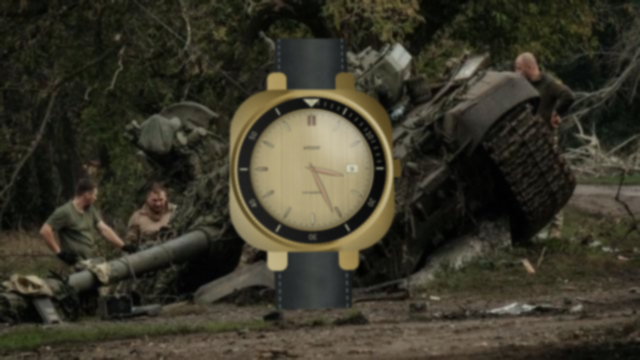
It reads 3,26
